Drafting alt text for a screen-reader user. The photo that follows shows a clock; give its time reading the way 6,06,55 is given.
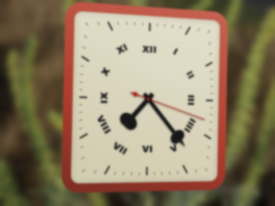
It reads 7,23,18
